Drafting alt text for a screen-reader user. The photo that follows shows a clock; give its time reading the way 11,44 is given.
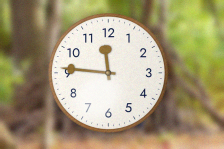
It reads 11,46
